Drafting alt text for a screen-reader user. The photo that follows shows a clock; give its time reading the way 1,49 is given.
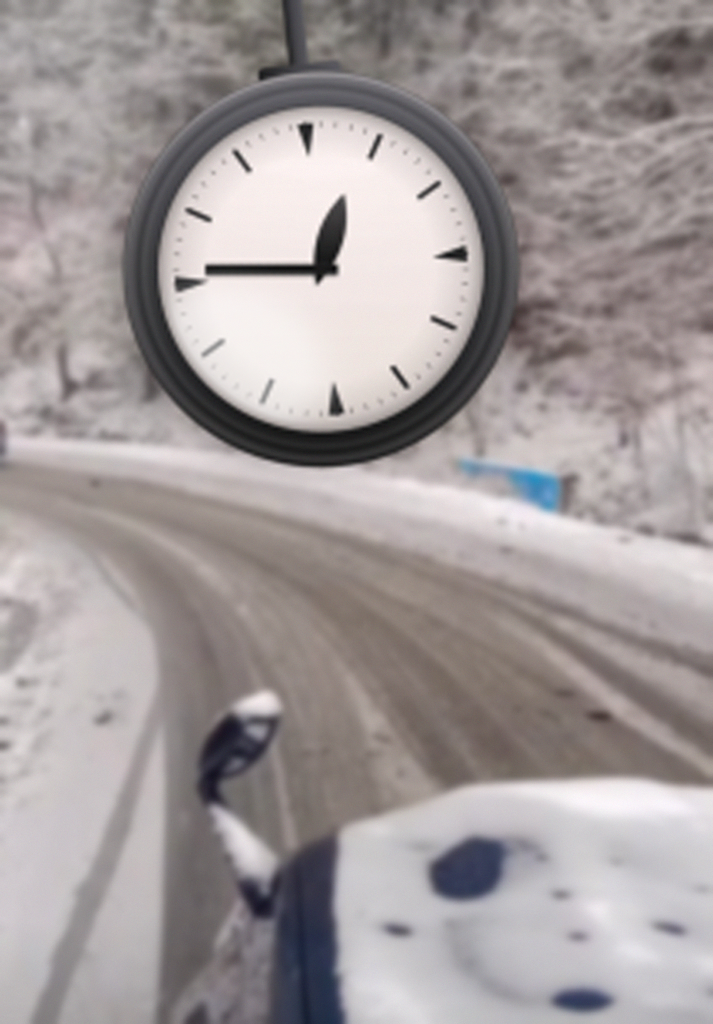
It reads 12,46
